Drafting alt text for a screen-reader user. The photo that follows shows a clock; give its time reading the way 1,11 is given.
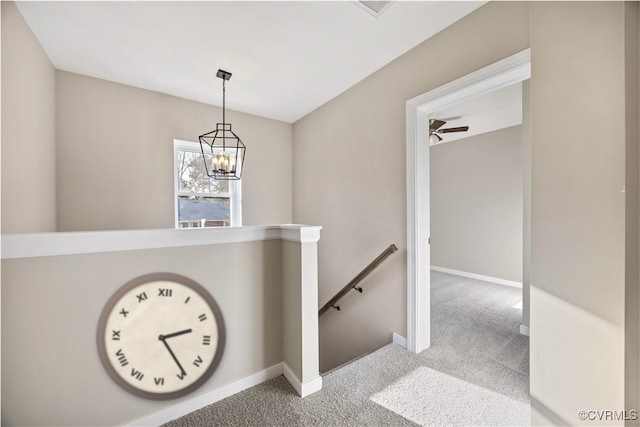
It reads 2,24
